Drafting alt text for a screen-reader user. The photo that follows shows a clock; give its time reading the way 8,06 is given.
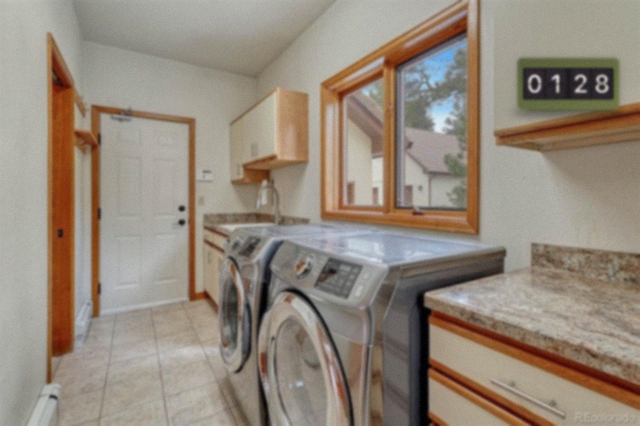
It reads 1,28
